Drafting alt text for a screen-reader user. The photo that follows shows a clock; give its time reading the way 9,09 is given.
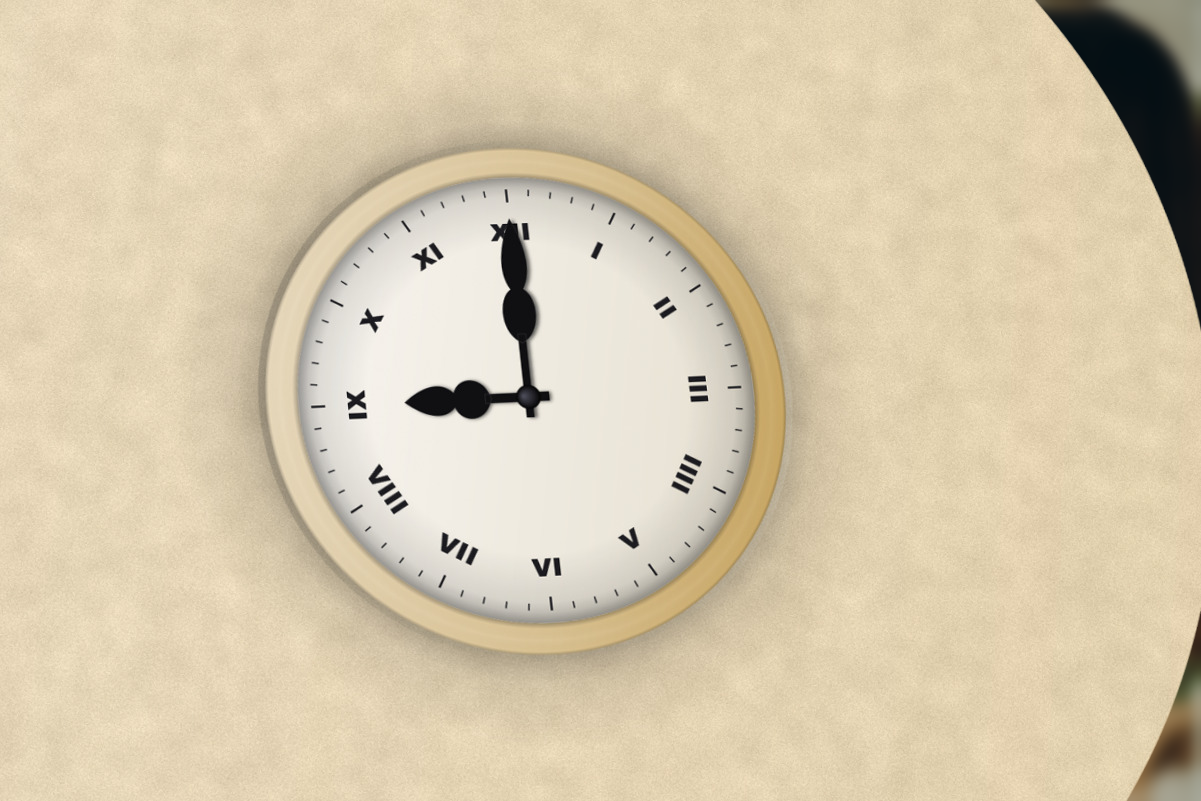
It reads 9,00
